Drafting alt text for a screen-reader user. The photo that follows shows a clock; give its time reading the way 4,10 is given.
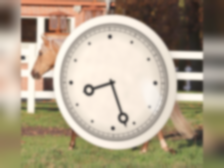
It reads 8,27
